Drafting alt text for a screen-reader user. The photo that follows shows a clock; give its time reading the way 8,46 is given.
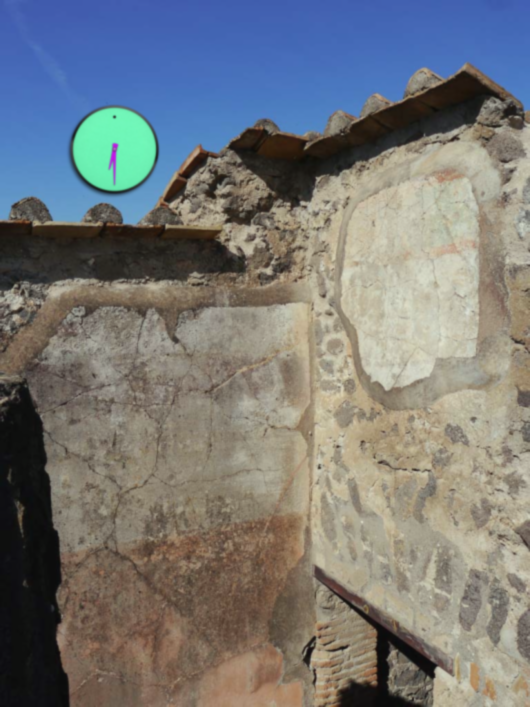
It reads 6,30
